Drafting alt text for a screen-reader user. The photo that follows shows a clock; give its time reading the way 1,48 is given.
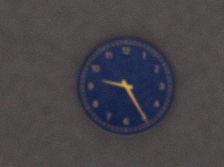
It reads 9,25
